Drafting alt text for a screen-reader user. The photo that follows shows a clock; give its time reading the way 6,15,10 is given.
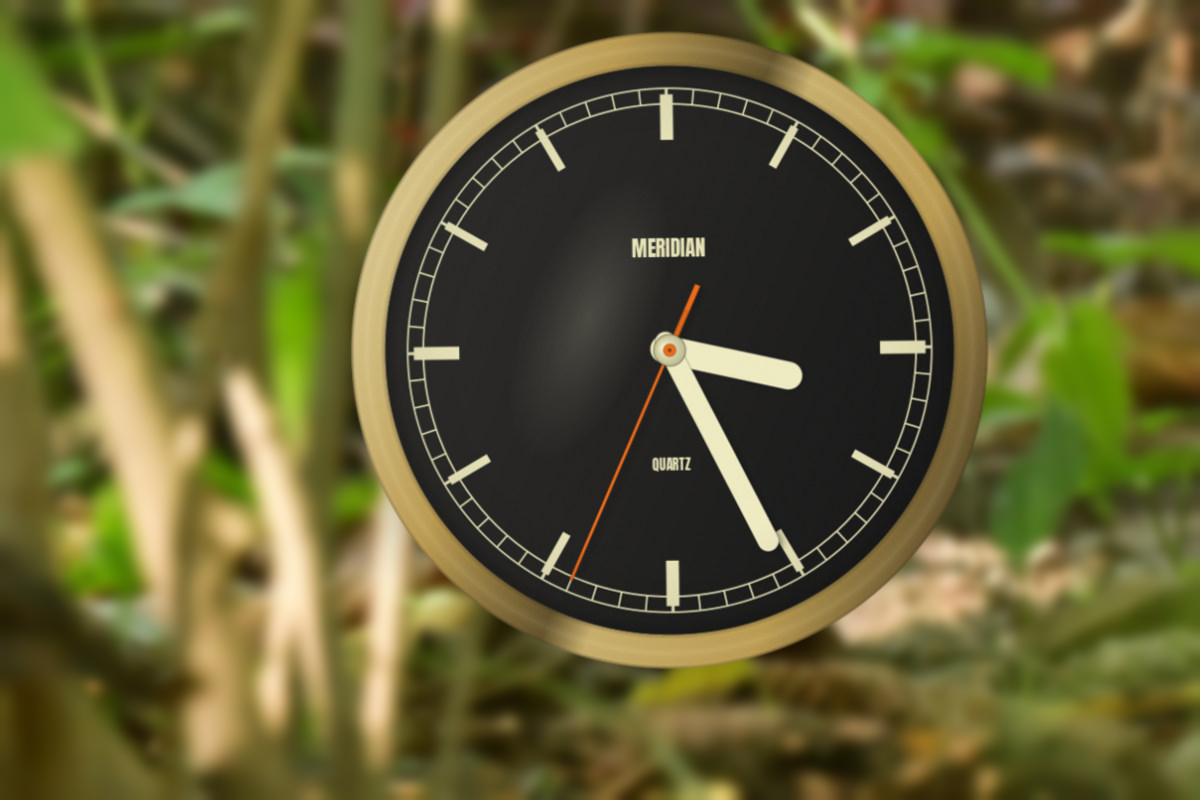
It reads 3,25,34
